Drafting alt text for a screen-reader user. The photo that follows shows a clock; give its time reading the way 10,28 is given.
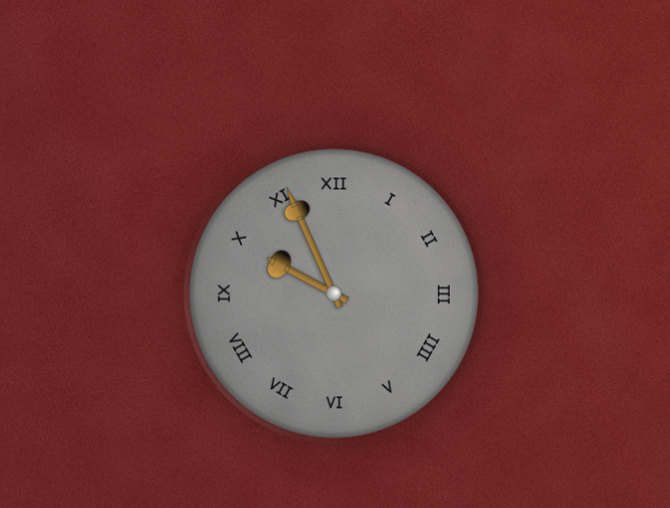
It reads 9,56
